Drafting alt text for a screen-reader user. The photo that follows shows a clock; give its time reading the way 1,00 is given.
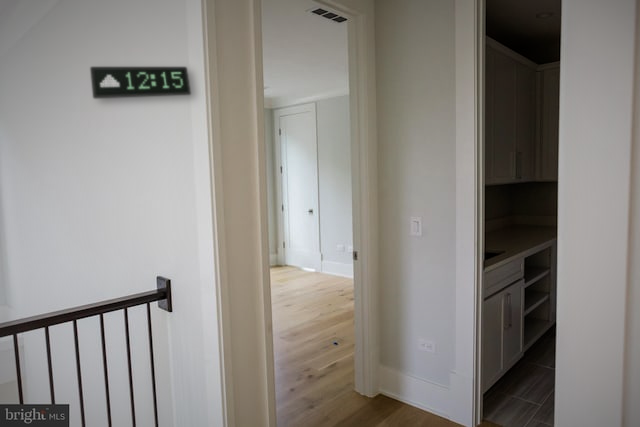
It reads 12,15
